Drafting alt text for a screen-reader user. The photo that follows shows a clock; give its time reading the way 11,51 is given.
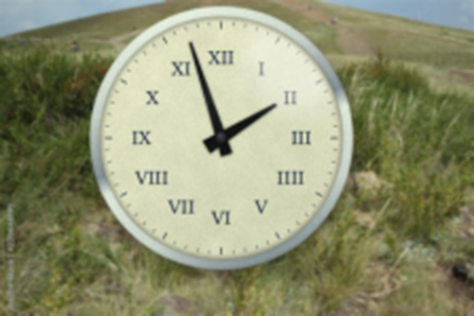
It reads 1,57
